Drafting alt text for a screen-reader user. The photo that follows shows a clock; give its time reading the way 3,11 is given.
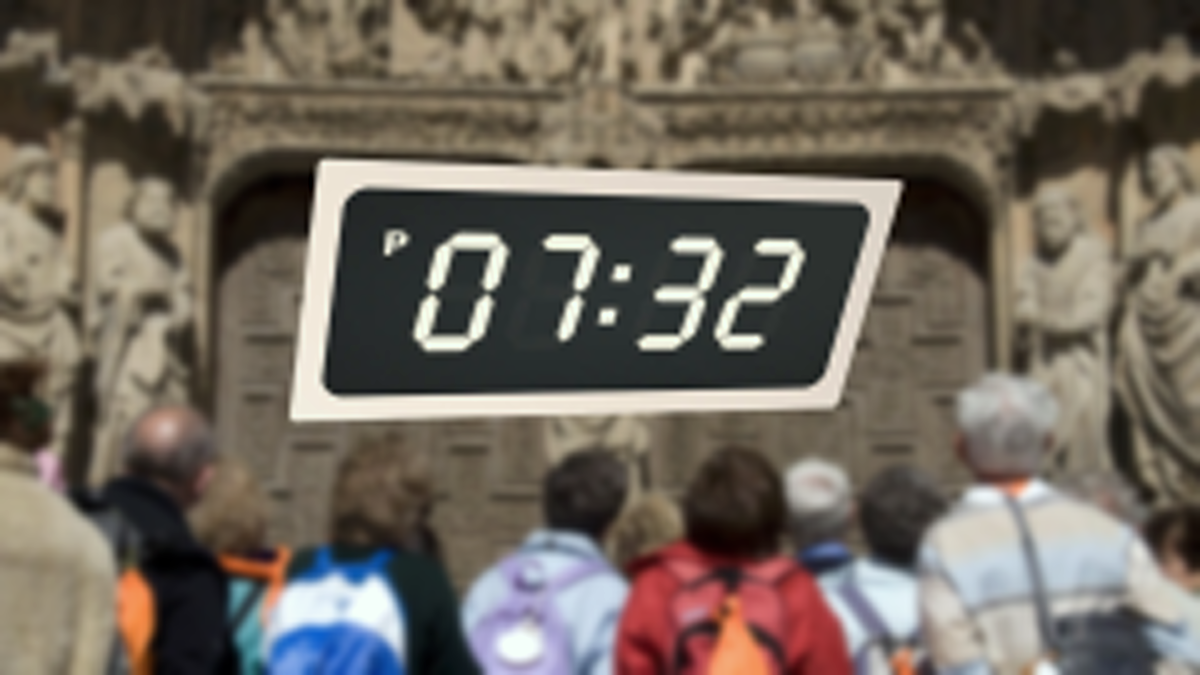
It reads 7,32
